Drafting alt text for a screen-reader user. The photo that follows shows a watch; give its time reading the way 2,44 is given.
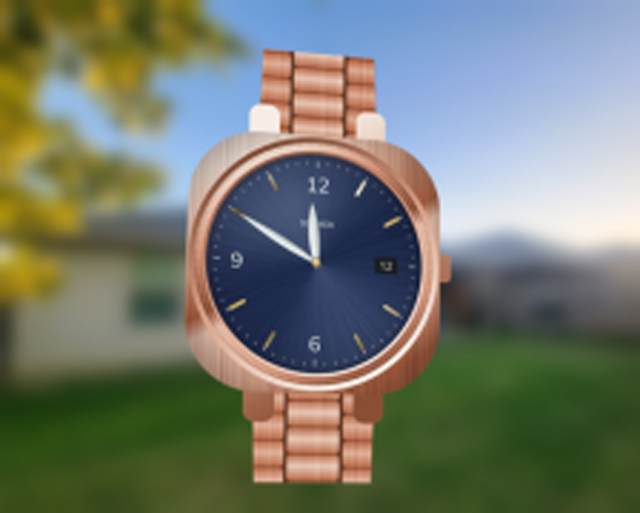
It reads 11,50
